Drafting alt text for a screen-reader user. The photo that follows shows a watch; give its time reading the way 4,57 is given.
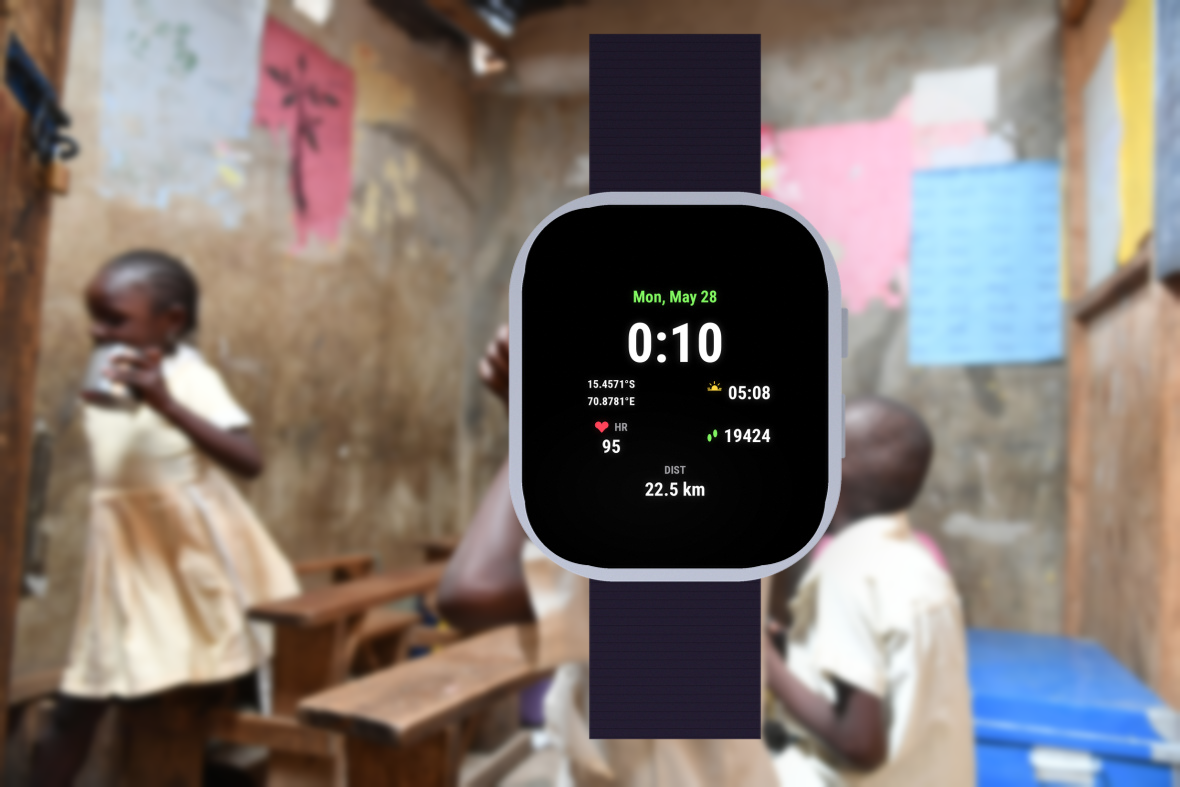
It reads 0,10
